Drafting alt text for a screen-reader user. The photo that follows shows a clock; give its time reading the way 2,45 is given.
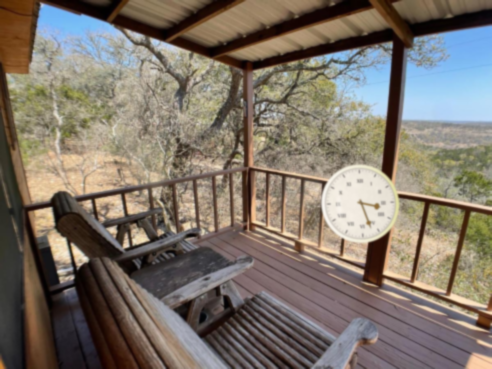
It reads 3,27
